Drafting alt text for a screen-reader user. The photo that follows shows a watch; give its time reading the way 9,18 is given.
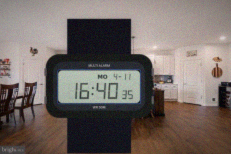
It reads 16,40
